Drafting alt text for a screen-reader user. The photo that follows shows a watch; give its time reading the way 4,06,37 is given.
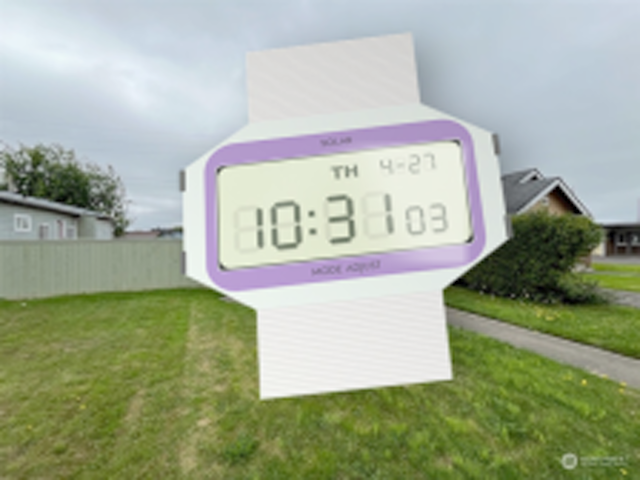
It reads 10,31,03
